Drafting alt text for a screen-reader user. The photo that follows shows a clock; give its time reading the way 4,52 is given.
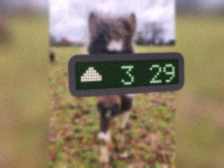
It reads 3,29
